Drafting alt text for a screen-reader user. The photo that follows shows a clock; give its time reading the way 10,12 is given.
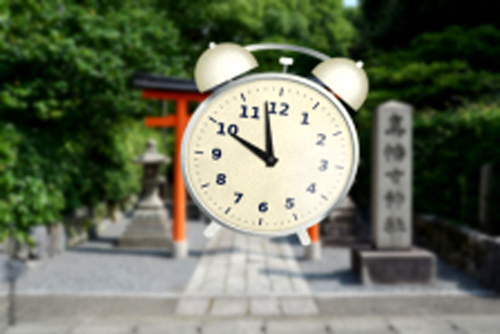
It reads 9,58
